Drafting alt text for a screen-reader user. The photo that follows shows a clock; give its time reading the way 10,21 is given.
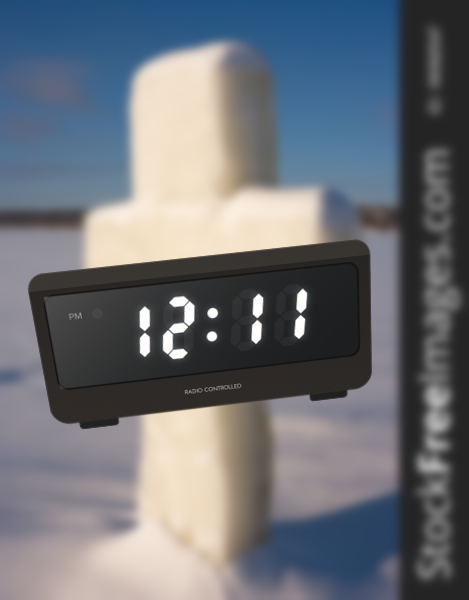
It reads 12,11
